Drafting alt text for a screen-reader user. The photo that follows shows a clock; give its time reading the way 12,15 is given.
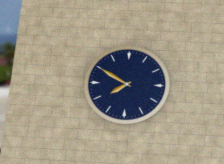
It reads 7,50
